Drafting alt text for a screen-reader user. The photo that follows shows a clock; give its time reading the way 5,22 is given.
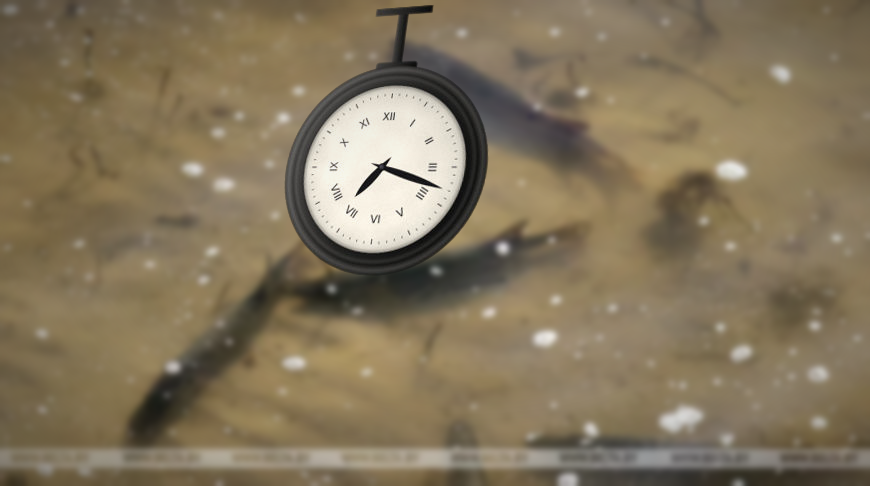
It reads 7,18
